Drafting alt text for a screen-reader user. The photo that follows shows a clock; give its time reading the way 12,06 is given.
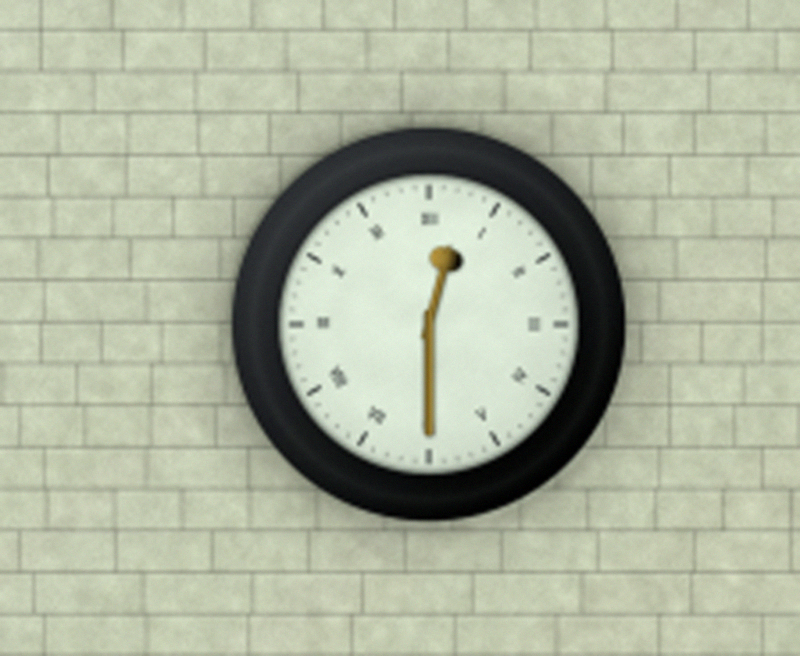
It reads 12,30
